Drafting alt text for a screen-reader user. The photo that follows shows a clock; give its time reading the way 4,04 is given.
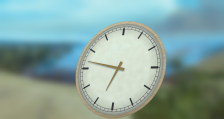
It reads 6,47
